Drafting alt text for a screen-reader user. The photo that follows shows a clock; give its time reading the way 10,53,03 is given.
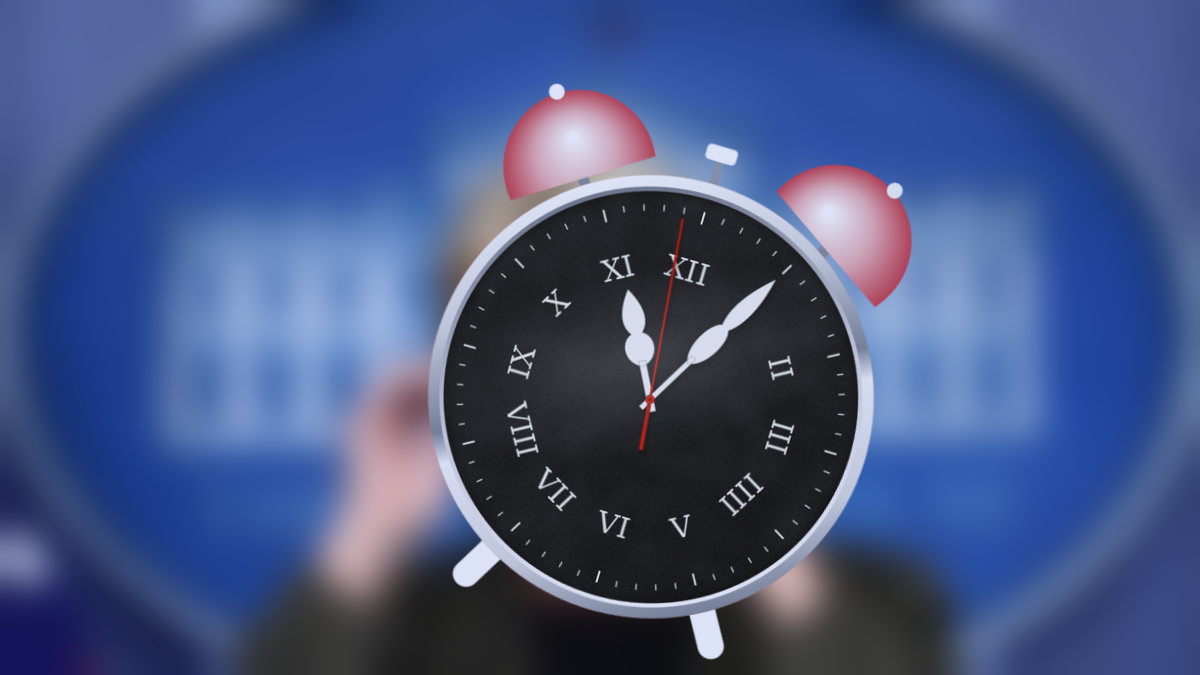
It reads 11,04,59
